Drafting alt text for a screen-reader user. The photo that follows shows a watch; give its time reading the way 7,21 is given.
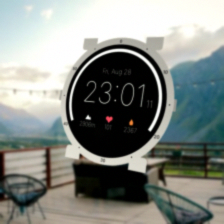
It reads 23,01
